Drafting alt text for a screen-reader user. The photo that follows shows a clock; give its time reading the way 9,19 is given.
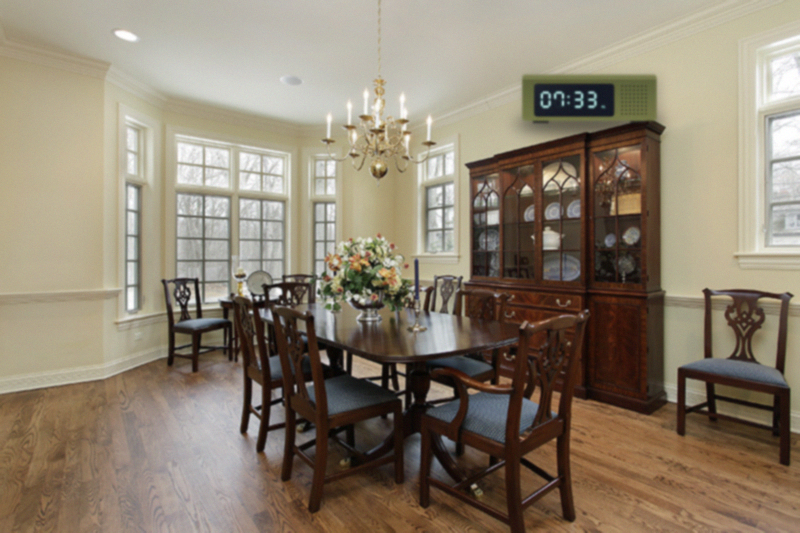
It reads 7,33
